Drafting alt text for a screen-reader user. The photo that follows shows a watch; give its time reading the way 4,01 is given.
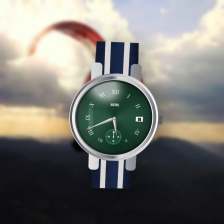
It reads 5,41
